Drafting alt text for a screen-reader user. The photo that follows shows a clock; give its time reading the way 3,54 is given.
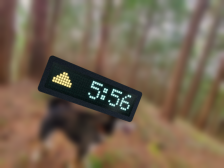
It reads 5,56
